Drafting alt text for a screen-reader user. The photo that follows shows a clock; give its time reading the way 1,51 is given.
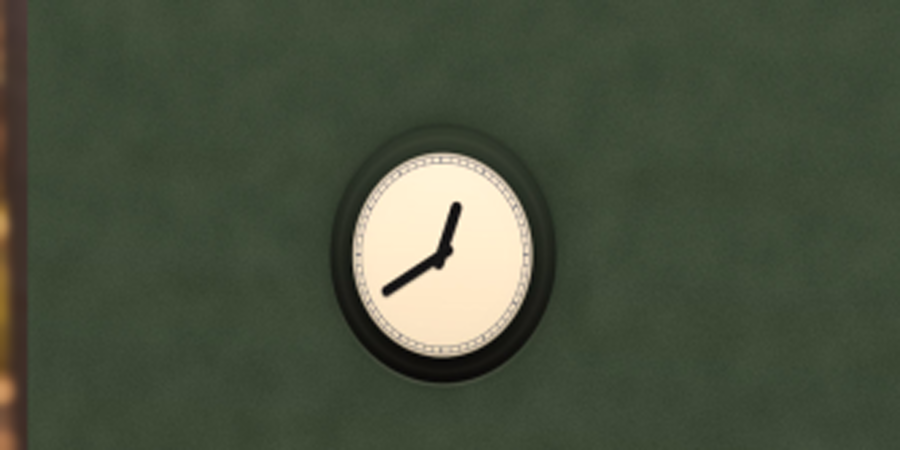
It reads 12,40
